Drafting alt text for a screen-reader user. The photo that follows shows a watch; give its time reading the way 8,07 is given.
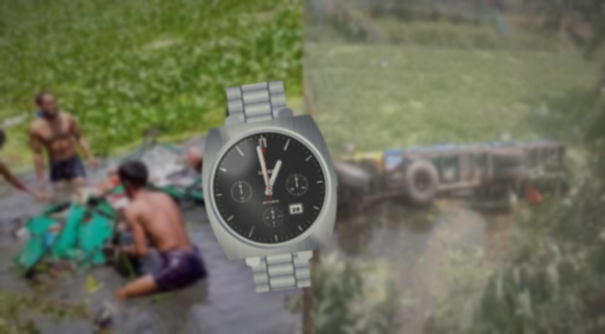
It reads 12,59
